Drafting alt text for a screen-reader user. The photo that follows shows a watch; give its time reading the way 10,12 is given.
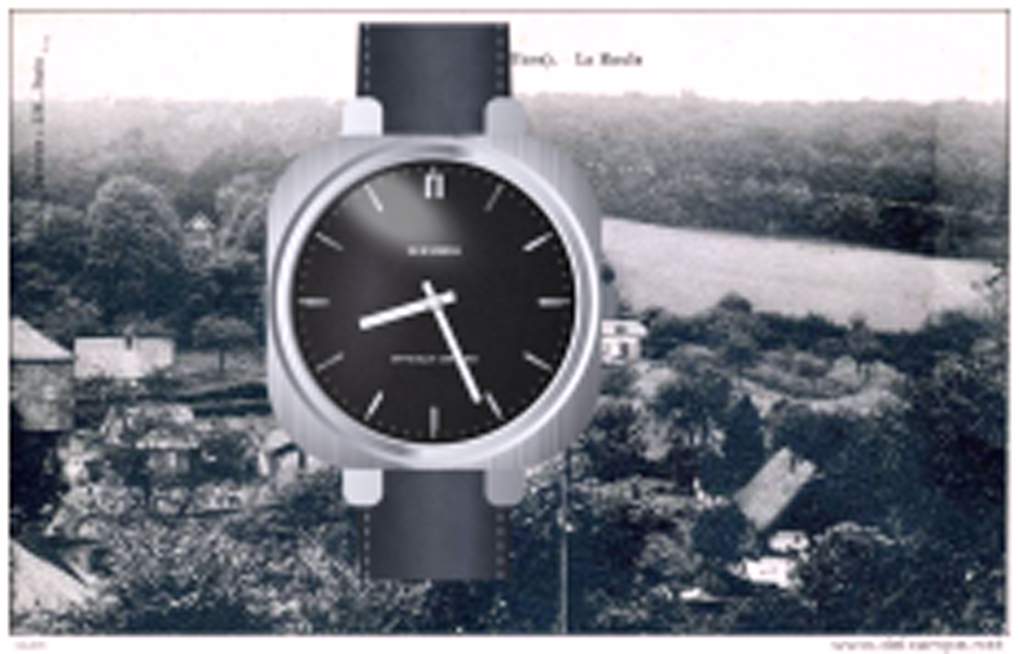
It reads 8,26
